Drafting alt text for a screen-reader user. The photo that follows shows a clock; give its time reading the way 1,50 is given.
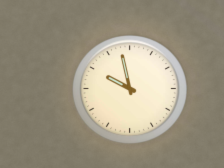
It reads 9,58
